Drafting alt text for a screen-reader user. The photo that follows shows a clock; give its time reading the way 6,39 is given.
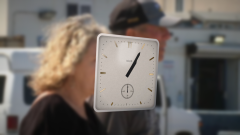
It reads 1,05
